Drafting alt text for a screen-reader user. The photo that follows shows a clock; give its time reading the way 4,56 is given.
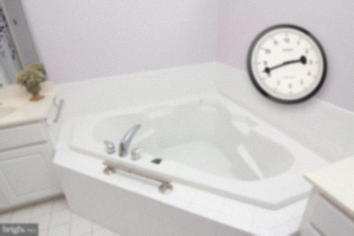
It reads 2,42
